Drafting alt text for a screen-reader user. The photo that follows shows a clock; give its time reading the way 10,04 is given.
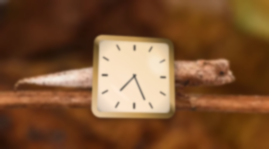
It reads 7,26
